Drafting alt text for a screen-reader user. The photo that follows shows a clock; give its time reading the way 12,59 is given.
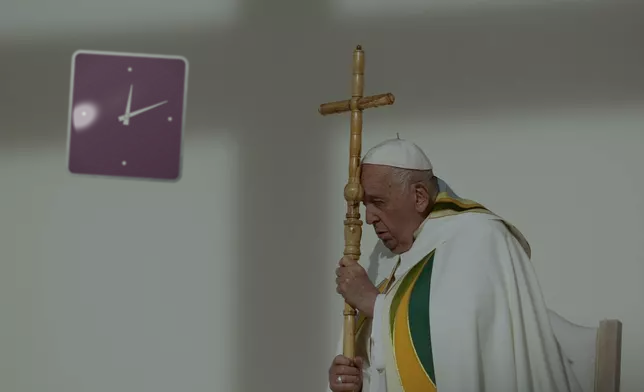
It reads 12,11
